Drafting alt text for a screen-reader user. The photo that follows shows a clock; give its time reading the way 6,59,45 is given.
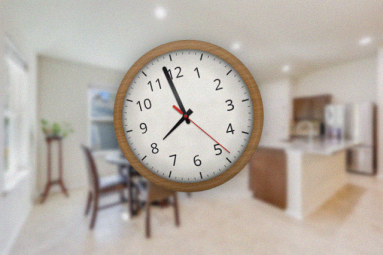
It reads 7,58,24
